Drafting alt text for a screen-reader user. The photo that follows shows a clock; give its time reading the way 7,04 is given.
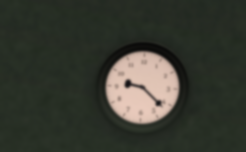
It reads 9,22
